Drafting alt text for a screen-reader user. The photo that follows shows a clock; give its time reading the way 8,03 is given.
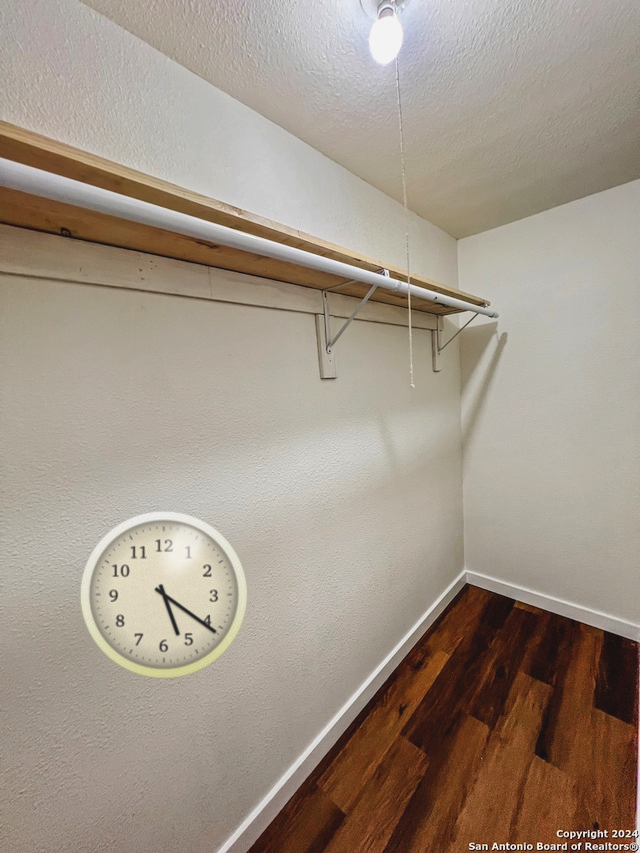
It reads 5,21
